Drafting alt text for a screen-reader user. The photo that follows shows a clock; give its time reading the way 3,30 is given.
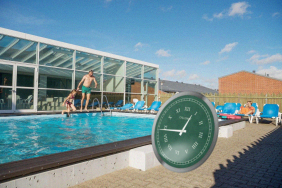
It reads 12,44
